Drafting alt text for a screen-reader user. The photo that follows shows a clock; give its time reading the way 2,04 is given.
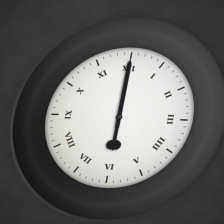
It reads 6,00
